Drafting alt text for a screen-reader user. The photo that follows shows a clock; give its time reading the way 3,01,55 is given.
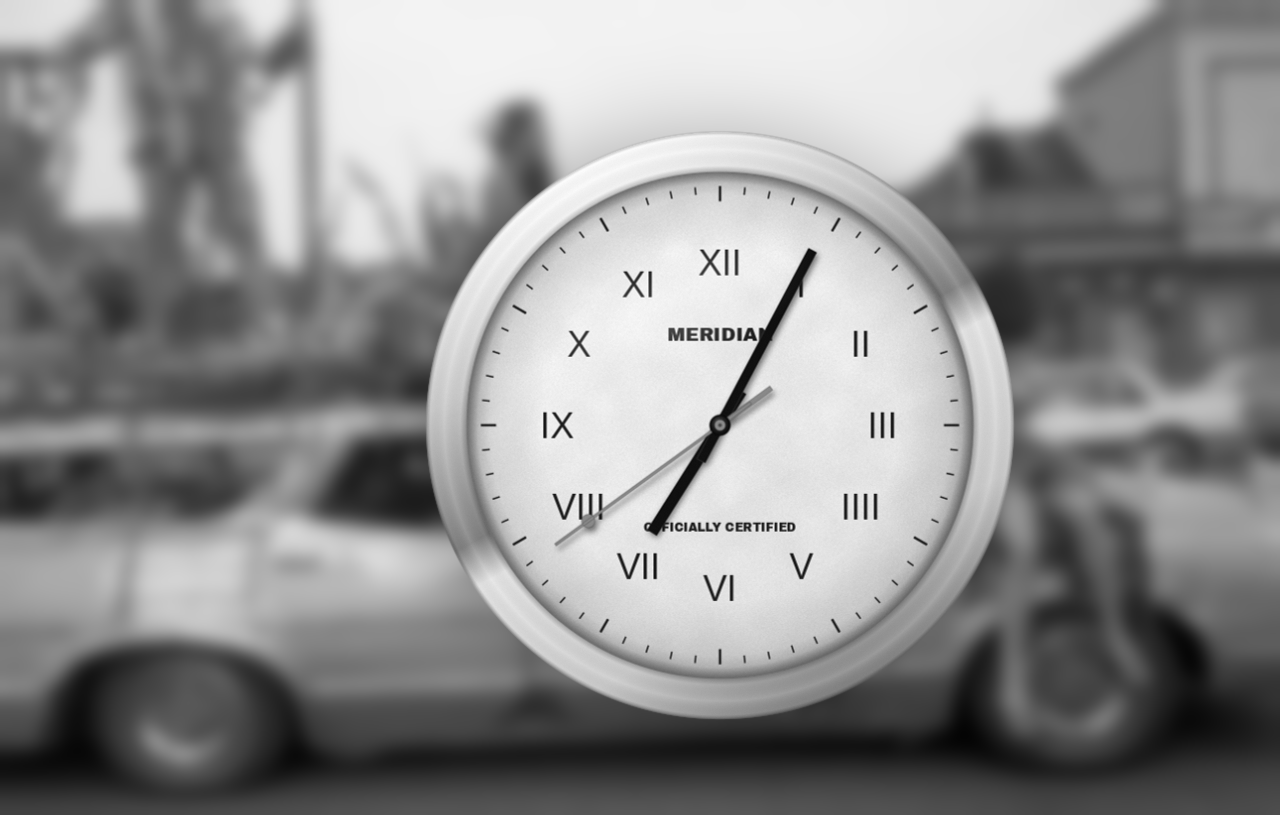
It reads 7,04,39
